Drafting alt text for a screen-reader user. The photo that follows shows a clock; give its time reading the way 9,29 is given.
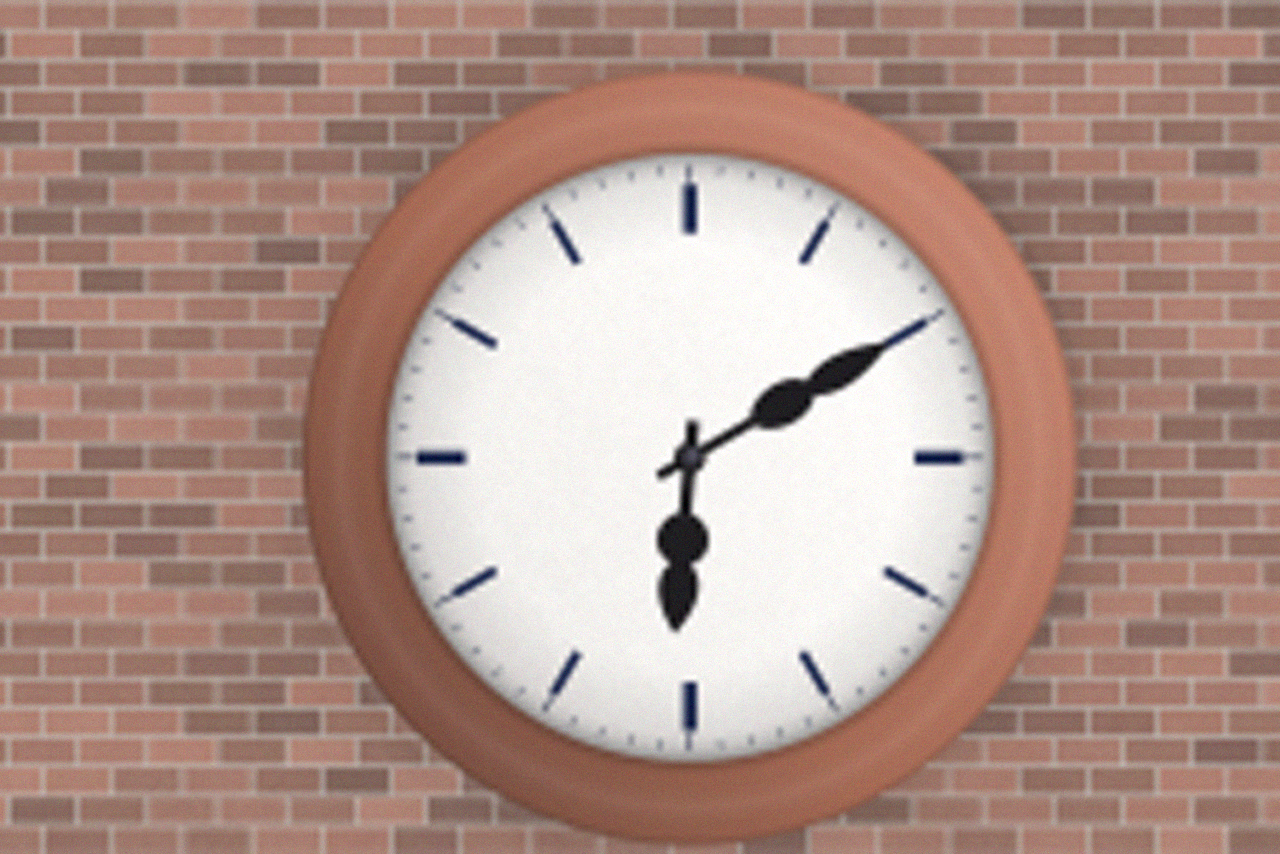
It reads 6,10
